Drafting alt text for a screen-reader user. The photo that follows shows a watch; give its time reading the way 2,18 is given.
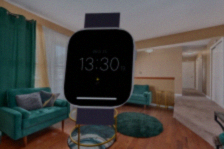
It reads 13,30
